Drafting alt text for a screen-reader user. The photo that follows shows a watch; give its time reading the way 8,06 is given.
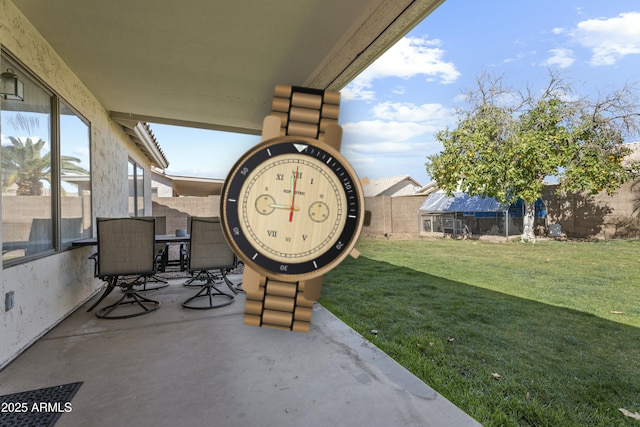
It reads 8,59
